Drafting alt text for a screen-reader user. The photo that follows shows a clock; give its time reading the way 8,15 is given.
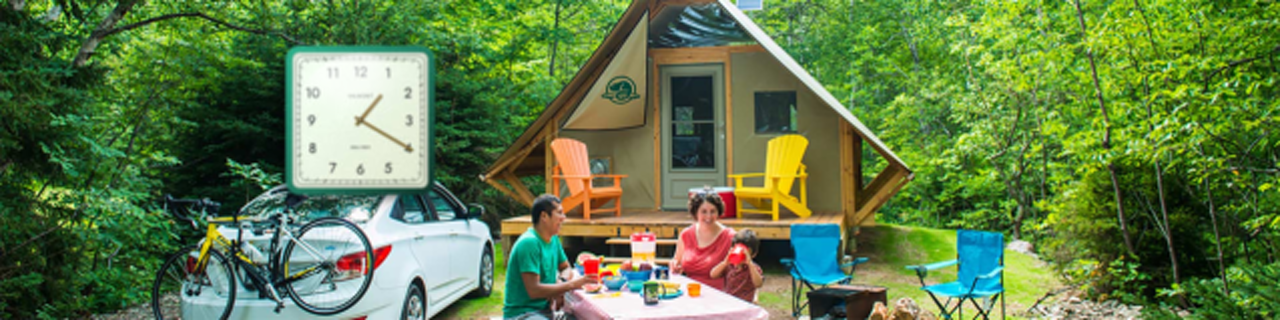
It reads 1,20
